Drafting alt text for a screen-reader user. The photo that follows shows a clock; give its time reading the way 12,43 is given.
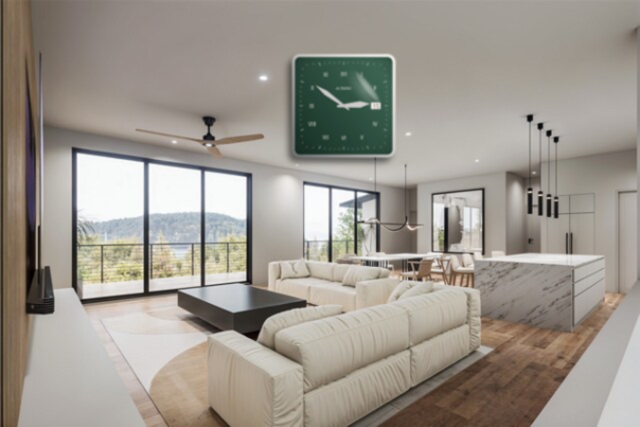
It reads 2,51
